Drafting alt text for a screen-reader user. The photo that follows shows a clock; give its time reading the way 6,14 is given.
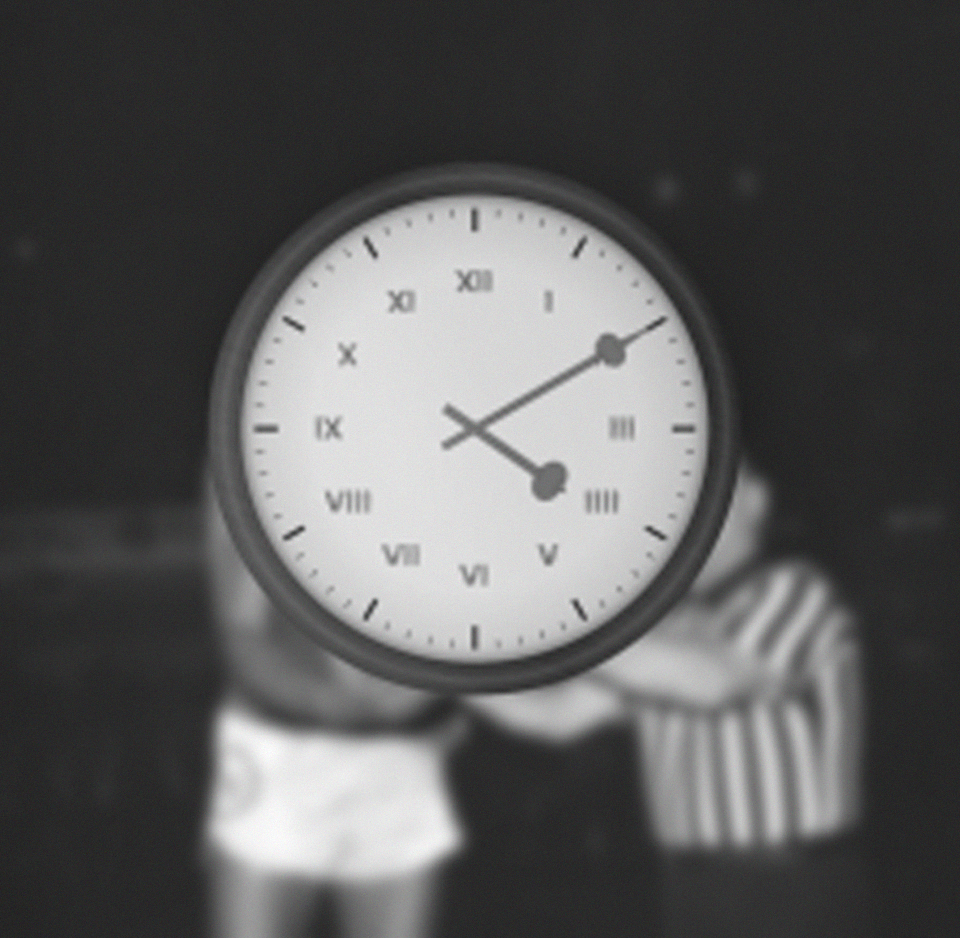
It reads 4,10
